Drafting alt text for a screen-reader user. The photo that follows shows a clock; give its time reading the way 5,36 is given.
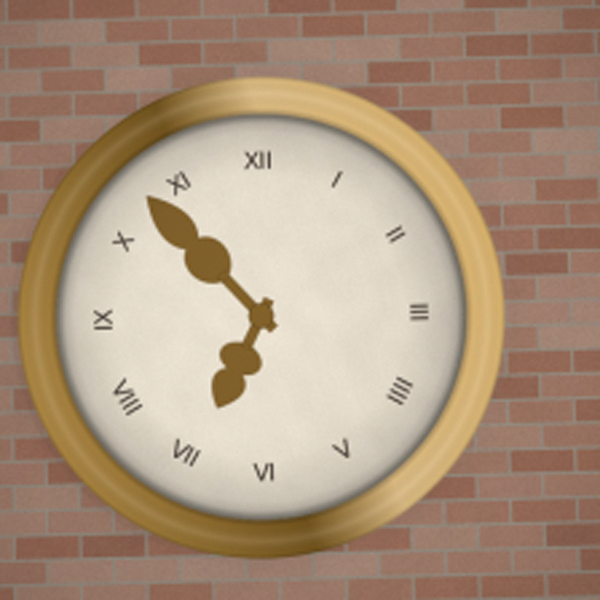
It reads 6,53
